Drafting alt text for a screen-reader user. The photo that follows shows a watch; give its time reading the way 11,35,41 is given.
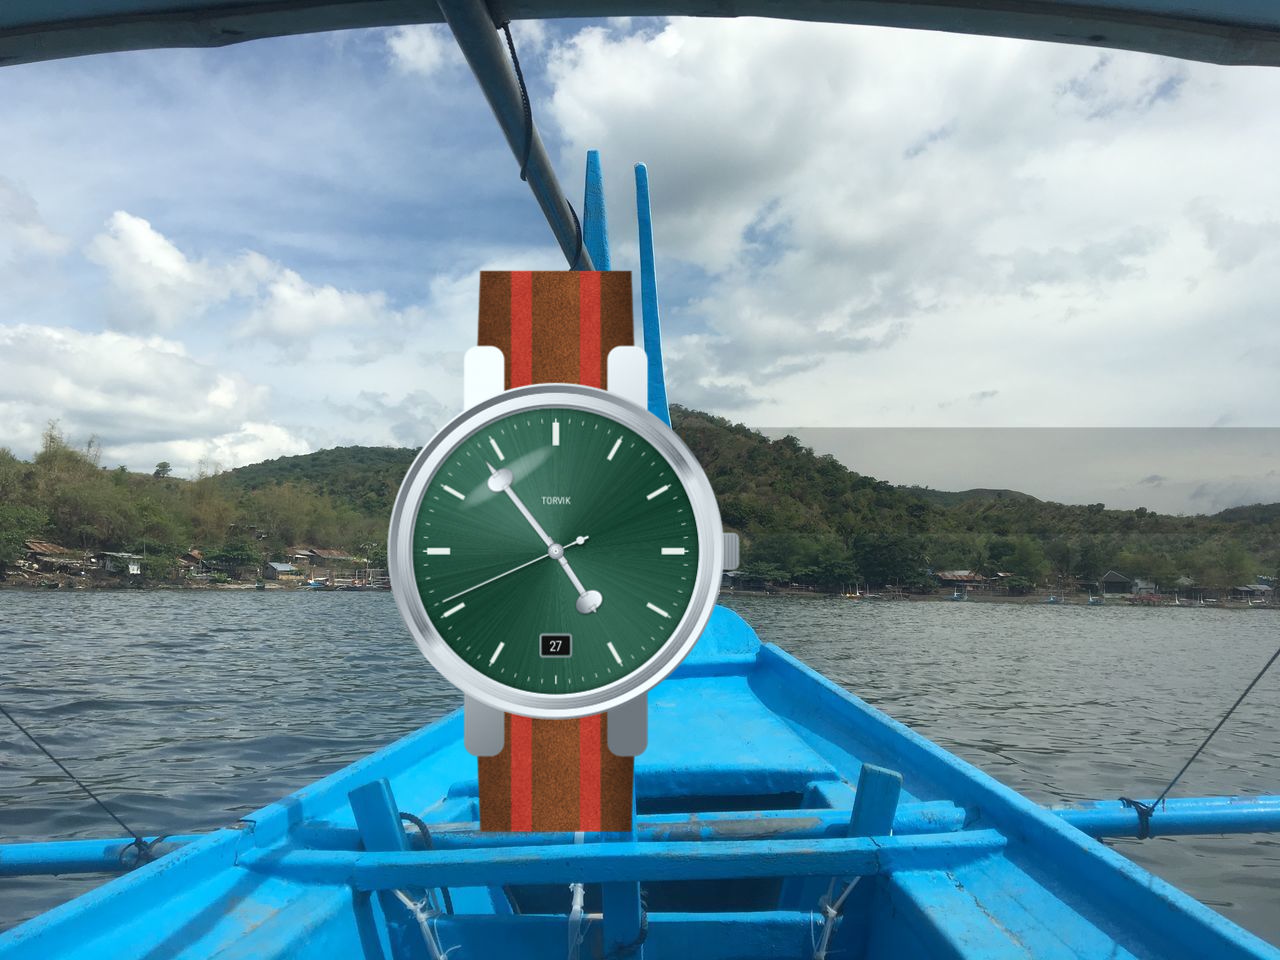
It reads 4,53,41
